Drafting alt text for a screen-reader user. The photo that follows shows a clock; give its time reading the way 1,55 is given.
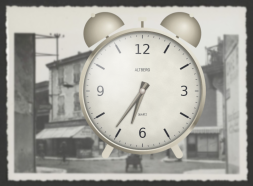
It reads 6,36
